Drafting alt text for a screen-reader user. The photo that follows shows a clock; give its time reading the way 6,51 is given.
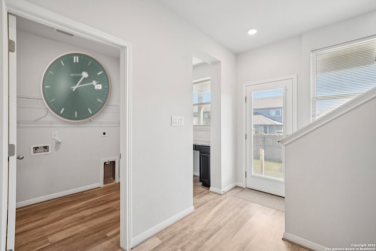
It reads 1,13
